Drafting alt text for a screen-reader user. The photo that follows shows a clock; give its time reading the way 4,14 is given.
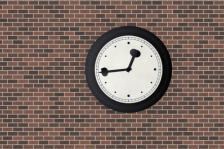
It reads 12,44
